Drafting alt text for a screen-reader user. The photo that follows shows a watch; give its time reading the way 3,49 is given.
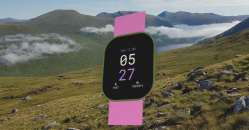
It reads 5,27
